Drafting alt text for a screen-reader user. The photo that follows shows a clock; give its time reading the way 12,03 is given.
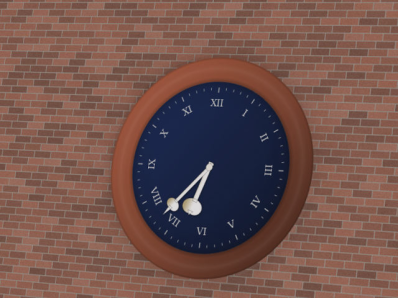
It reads 6,37
